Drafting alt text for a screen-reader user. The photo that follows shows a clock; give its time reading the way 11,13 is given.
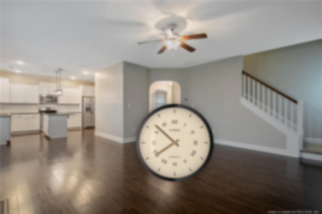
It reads 7,52
